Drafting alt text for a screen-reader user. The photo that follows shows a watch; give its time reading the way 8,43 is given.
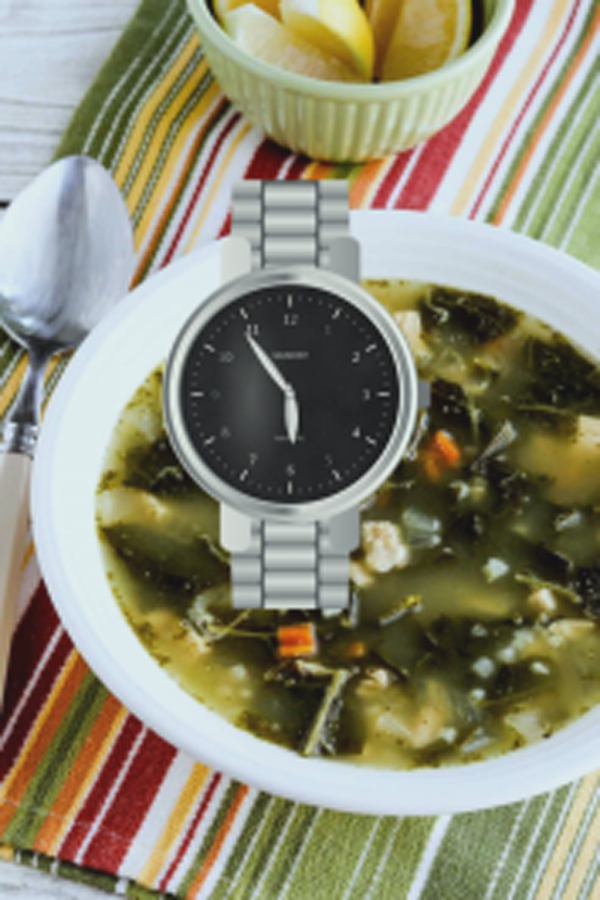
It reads 5,54
